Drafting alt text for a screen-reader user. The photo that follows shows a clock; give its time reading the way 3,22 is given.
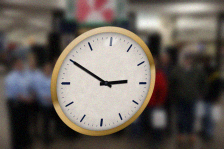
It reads 2,50
